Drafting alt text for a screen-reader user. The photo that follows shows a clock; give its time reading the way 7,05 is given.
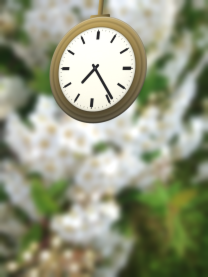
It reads 7,24
